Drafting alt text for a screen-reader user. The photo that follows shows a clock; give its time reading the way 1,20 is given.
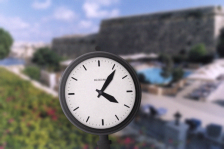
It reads 4,06
